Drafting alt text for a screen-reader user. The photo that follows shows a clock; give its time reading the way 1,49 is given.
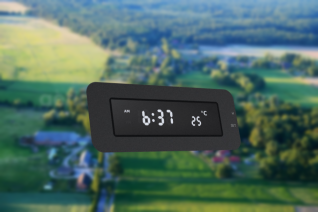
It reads 6,37
